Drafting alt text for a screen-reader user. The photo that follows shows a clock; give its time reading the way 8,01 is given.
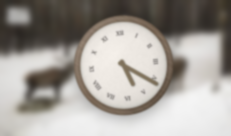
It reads 5,21
